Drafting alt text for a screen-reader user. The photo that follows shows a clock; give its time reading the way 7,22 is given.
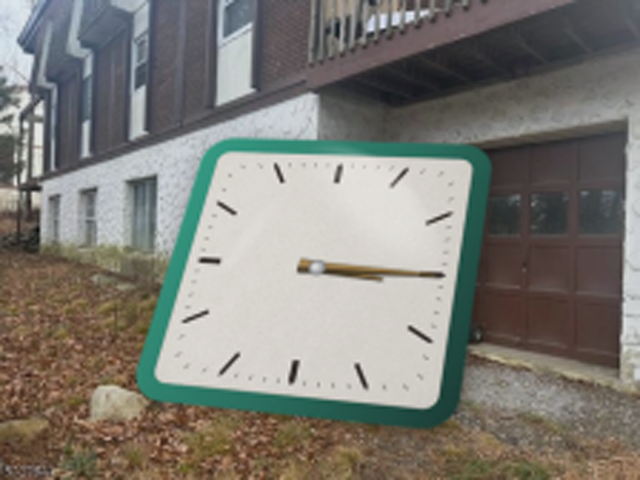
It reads 3,15
